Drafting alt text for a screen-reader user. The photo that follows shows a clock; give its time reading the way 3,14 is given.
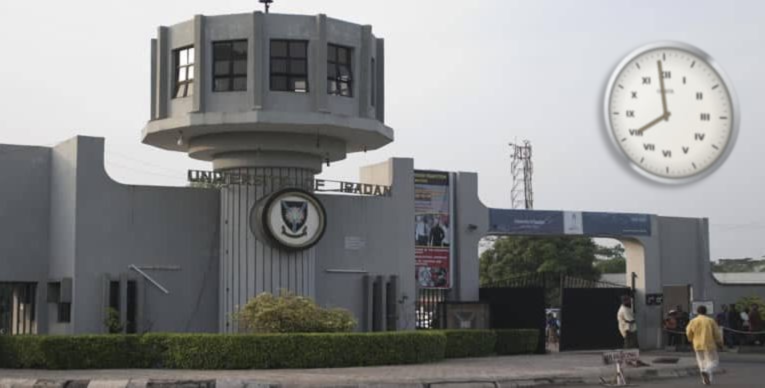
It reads 7,59
